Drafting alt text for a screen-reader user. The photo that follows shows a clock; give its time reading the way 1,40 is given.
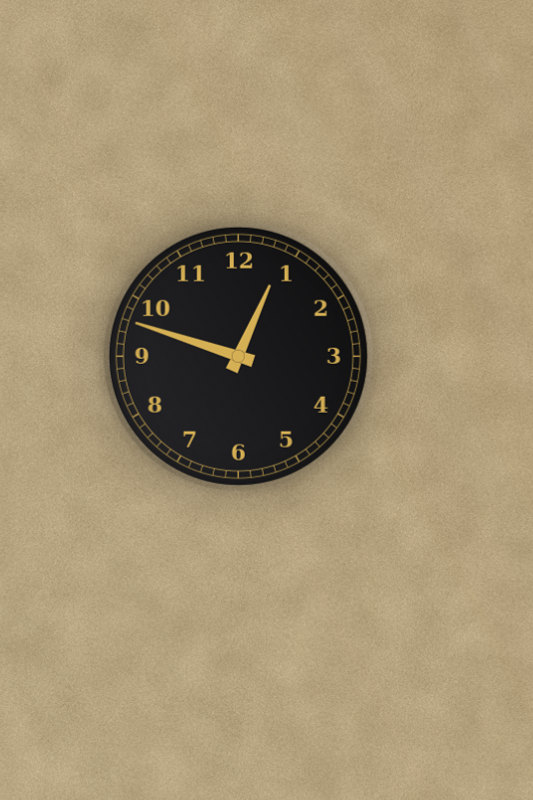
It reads 12,48
